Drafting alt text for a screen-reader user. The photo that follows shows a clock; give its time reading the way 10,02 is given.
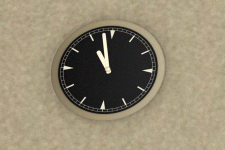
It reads 10,58
